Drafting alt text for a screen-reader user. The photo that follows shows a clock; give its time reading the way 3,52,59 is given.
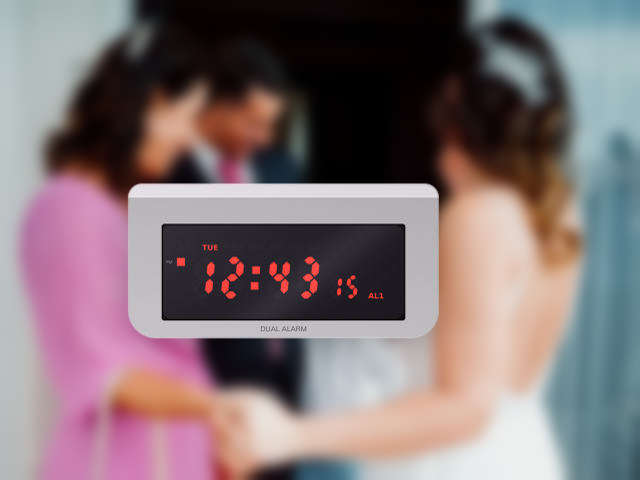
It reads 12,43,15
